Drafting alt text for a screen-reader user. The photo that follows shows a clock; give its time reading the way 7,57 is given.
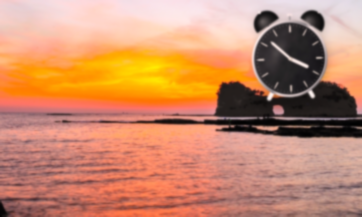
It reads 3,52
